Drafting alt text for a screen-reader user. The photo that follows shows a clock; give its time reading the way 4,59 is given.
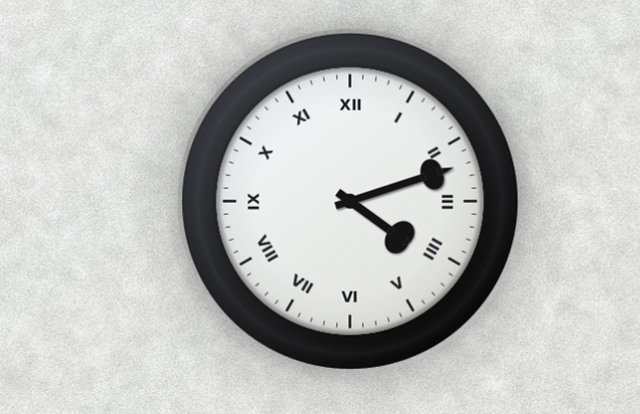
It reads 4,12
